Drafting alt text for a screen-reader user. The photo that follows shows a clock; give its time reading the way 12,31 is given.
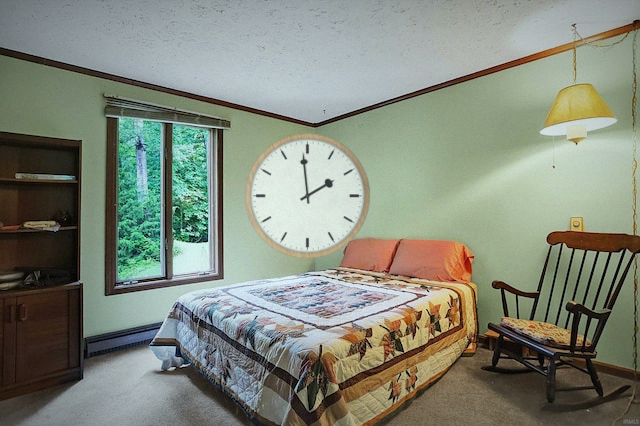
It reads 1,59
